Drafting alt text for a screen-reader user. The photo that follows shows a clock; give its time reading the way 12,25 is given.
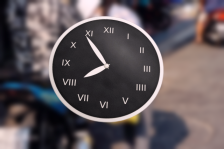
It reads 7,54
